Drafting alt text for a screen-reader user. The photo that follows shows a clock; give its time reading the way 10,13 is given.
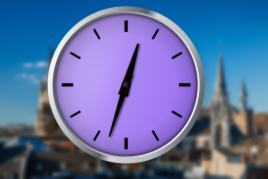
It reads 12,33
